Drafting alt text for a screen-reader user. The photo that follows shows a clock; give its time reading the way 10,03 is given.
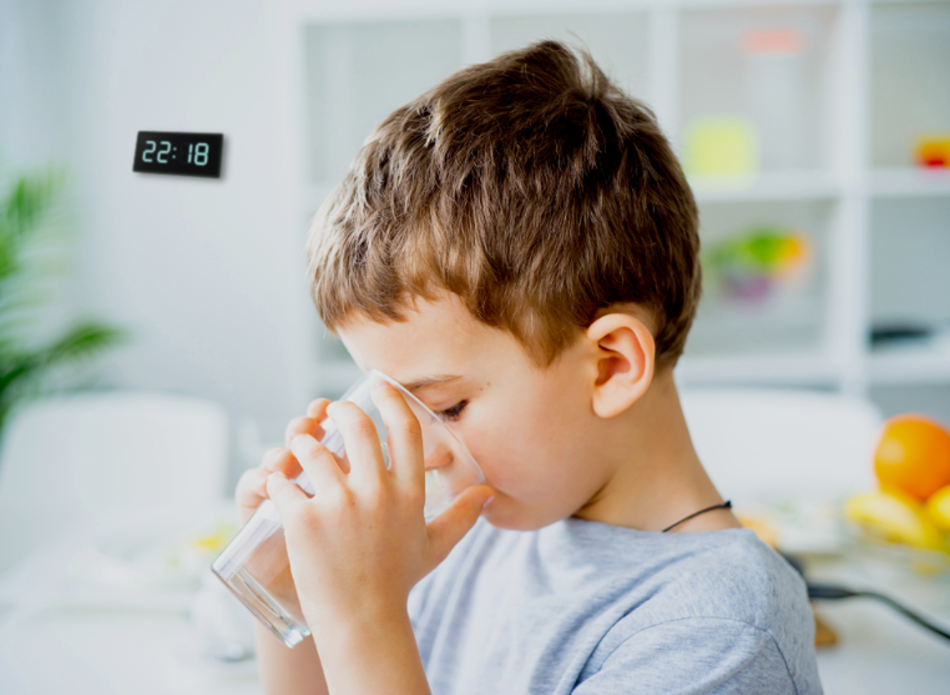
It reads 22,18
